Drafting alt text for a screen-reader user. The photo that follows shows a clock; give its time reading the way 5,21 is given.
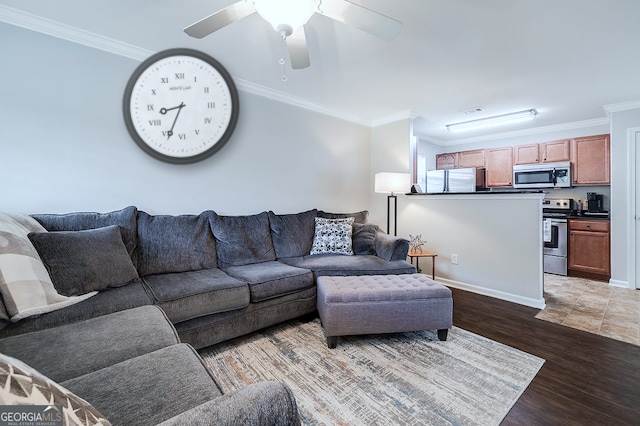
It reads 8,34
